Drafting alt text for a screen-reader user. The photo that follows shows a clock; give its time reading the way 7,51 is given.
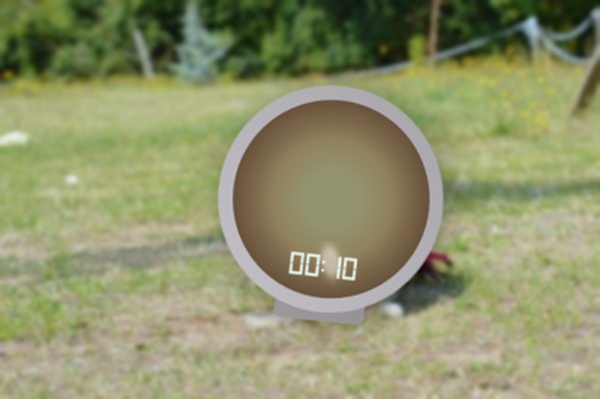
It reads 0,10
